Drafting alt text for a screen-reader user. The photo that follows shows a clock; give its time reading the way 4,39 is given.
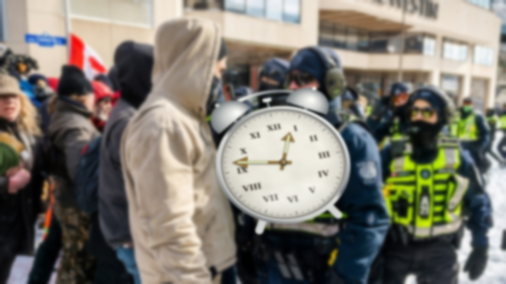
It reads 12,47
